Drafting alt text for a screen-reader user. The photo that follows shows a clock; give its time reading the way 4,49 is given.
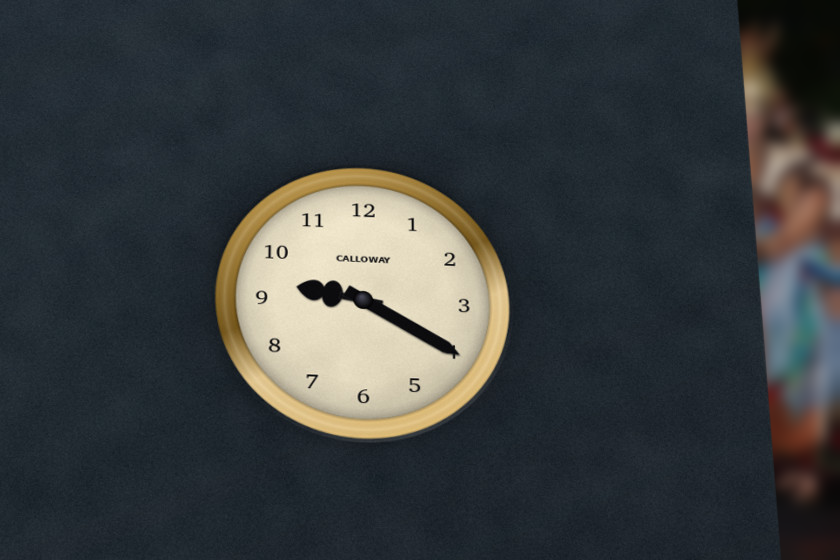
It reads 9,20
